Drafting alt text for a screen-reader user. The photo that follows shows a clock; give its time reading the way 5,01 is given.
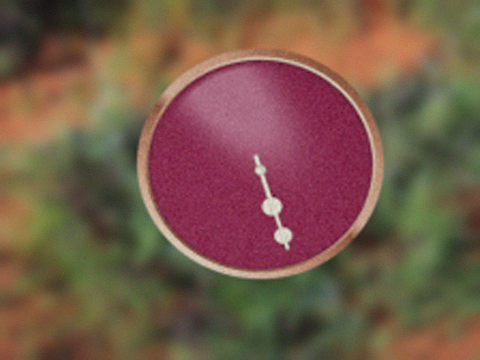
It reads 5,27
